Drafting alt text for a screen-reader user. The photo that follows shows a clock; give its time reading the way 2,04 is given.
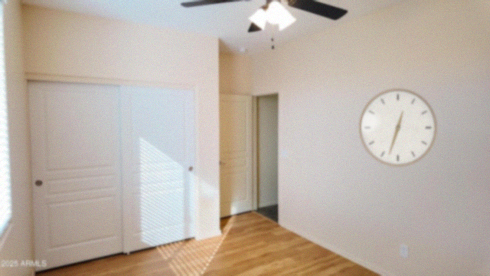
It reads 12,33
